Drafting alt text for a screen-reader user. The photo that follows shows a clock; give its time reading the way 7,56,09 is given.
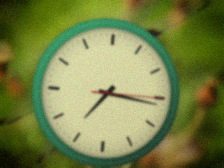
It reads 7,16,15
